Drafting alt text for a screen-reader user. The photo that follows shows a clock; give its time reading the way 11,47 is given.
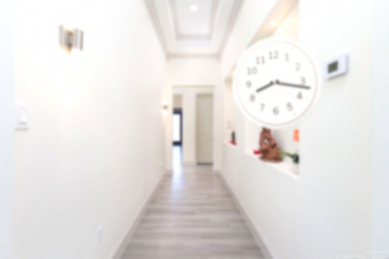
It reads 8,17
